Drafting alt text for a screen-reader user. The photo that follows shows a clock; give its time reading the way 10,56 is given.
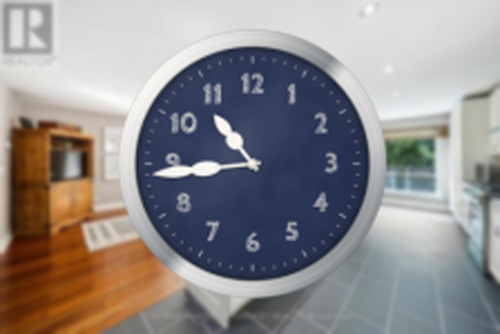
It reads 10,44
